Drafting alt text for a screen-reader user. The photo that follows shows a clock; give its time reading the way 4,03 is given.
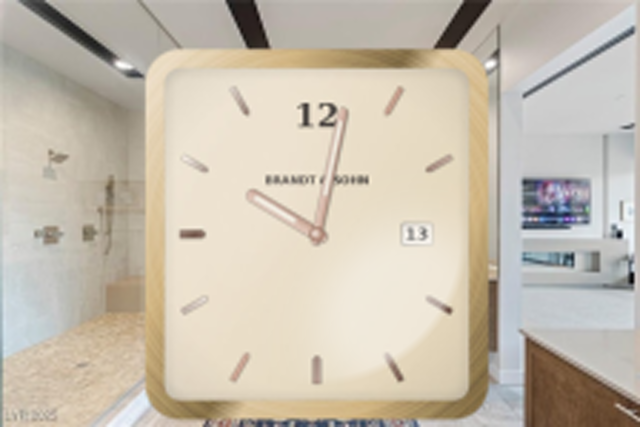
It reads 10,02
